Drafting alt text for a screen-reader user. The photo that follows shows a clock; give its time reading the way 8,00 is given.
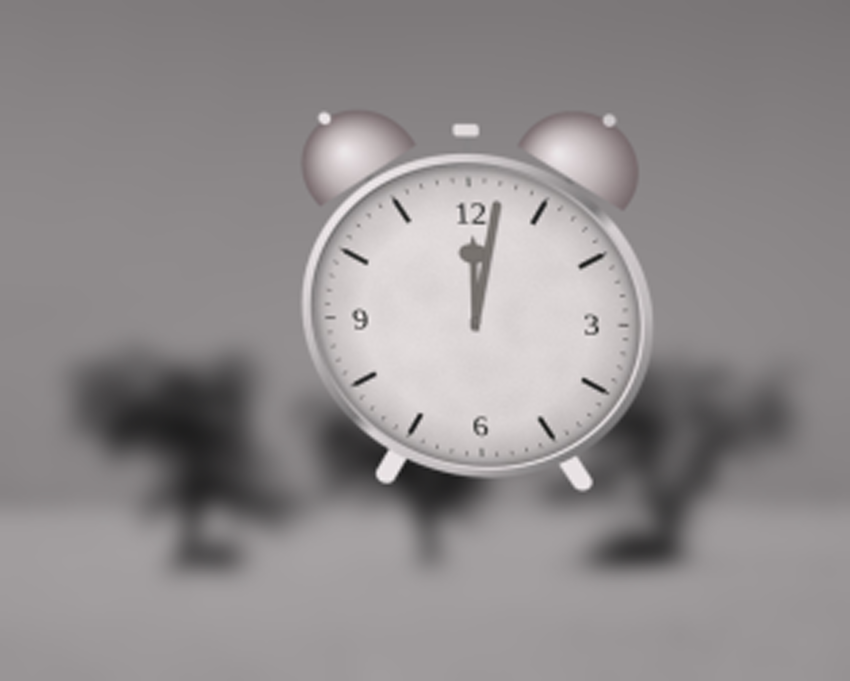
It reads 12,02
